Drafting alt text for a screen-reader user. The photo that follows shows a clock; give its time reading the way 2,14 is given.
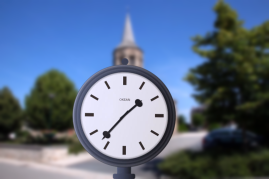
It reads 1,37
